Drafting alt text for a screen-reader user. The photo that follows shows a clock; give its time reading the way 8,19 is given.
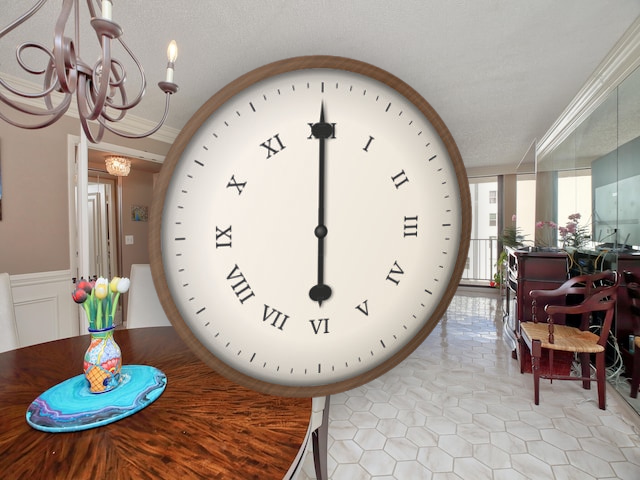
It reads 6,00
